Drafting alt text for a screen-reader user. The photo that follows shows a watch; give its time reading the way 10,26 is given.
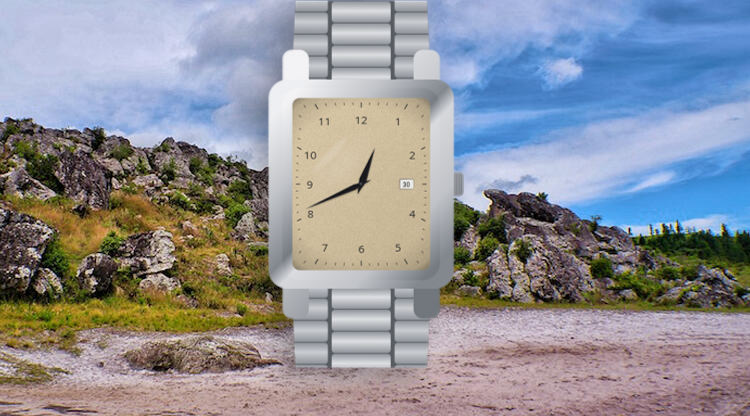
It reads 12,41
